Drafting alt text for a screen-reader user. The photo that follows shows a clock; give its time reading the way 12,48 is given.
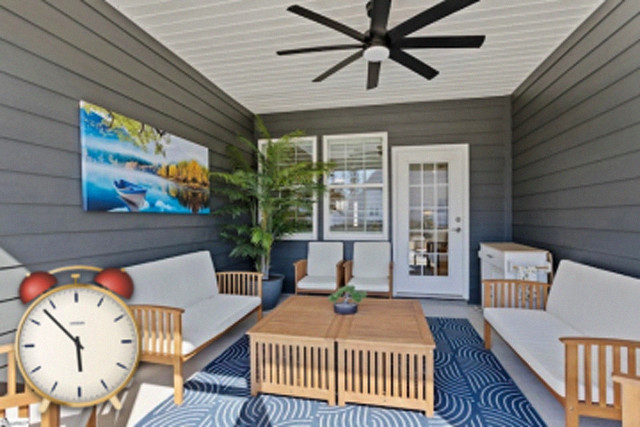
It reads 5,53
